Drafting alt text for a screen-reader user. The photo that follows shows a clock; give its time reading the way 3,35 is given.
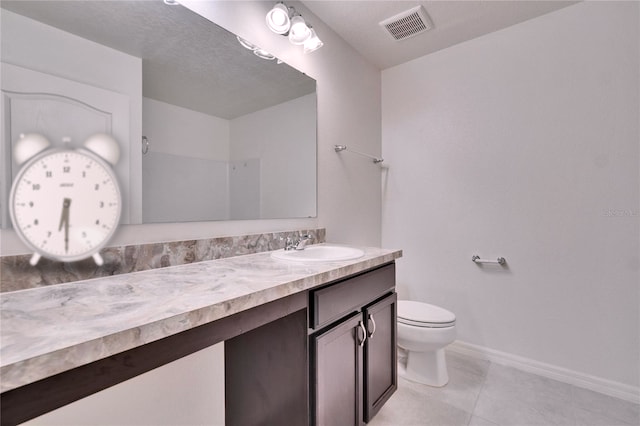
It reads 6,30
